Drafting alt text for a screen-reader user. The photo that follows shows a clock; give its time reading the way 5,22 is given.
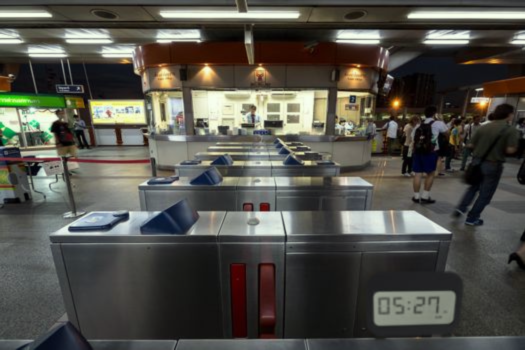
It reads 5,27
